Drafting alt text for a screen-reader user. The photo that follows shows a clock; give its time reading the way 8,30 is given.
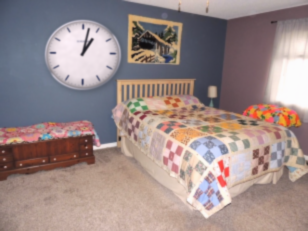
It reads 1,02
